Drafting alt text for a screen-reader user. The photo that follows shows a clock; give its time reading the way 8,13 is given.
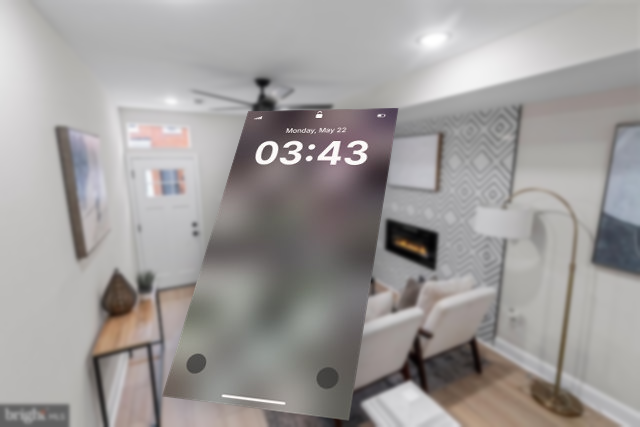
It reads 3,43
